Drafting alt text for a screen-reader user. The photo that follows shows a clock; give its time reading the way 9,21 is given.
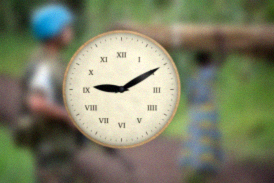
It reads 9,10
